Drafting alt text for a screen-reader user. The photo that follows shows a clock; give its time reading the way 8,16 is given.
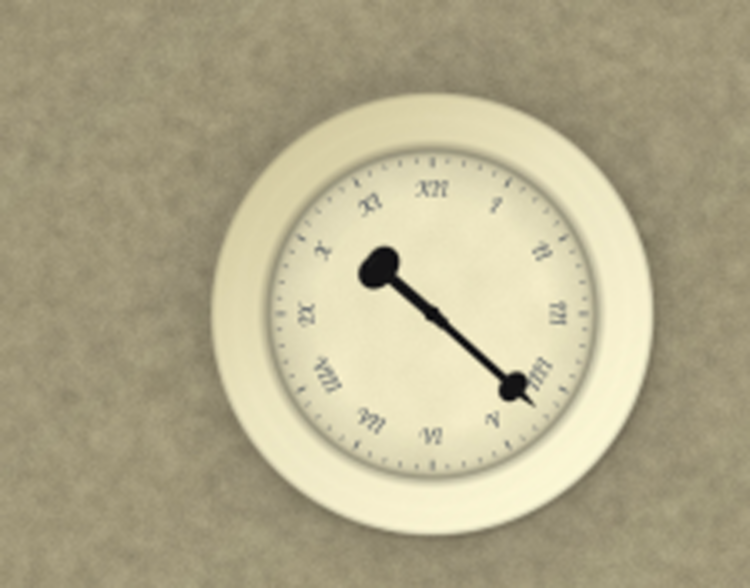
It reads 10,22
